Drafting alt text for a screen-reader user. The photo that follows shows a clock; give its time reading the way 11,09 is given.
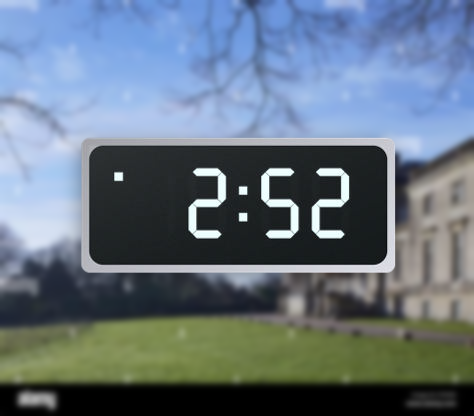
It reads 2,52
